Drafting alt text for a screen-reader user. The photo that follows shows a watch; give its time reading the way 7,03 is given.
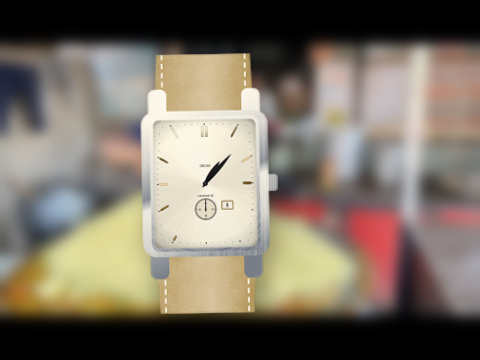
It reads 1,07
